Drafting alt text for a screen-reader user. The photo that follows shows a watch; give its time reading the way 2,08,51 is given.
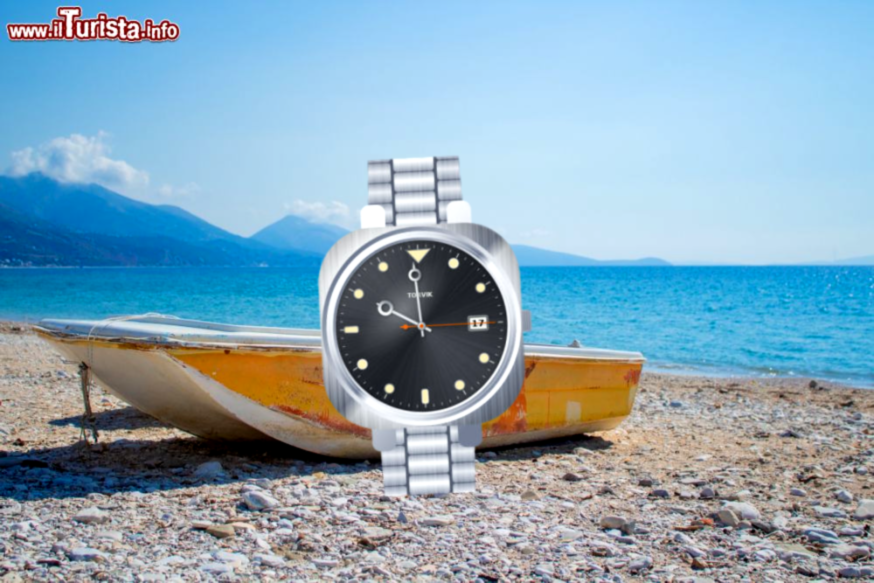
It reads 9,59,15
